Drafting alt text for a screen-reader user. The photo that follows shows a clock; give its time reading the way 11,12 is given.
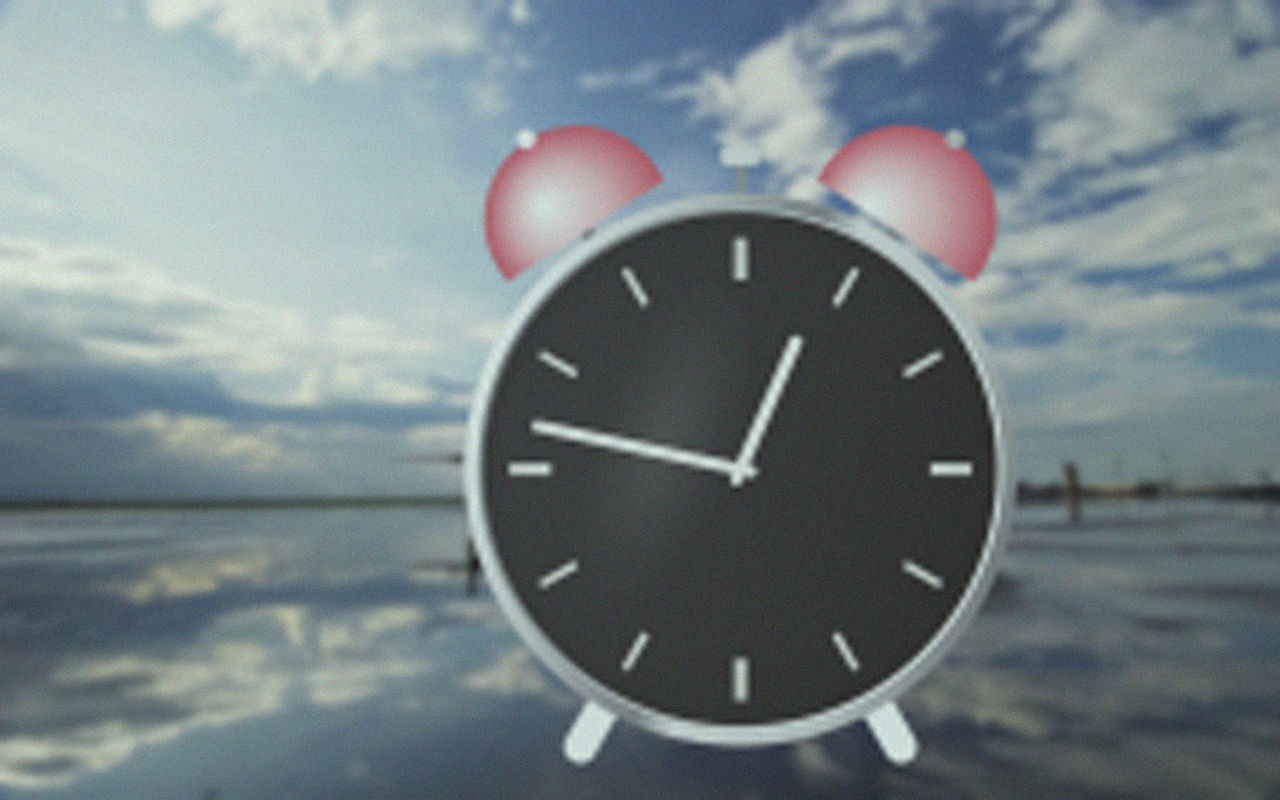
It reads 12,47
